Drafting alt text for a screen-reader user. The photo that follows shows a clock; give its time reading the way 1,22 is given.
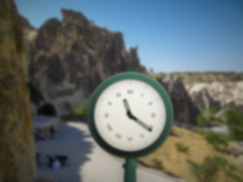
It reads 11,21
